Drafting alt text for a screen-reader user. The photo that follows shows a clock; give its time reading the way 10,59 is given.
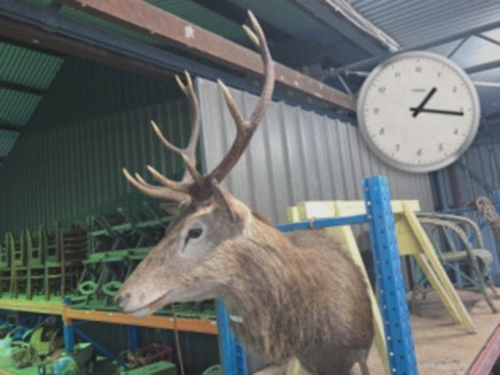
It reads 1,16
